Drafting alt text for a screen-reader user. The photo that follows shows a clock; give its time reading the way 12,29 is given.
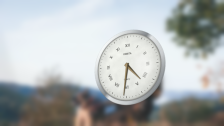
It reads 4,31
